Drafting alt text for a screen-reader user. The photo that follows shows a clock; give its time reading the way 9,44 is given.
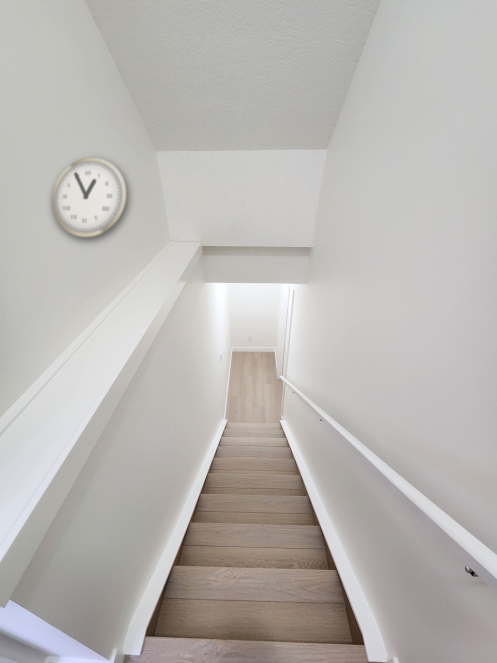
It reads 12,55
